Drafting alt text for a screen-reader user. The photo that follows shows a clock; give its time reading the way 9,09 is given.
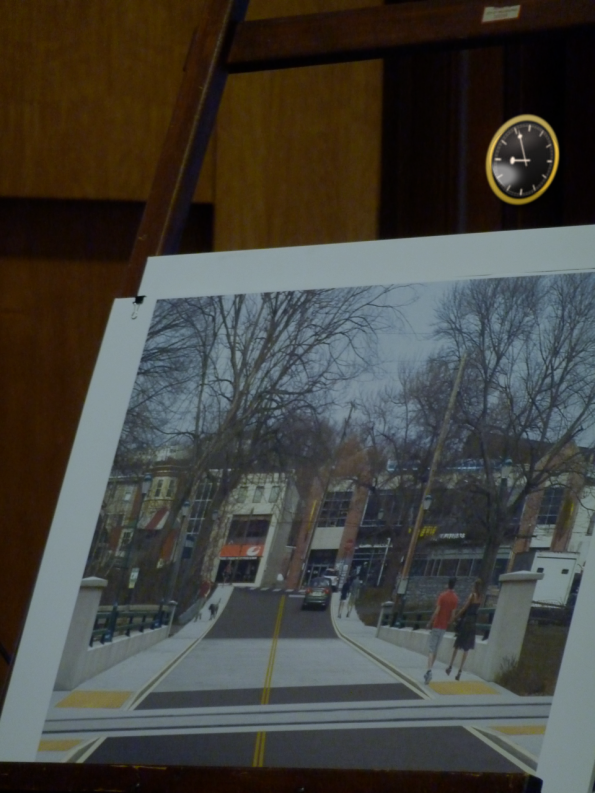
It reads 8,56
